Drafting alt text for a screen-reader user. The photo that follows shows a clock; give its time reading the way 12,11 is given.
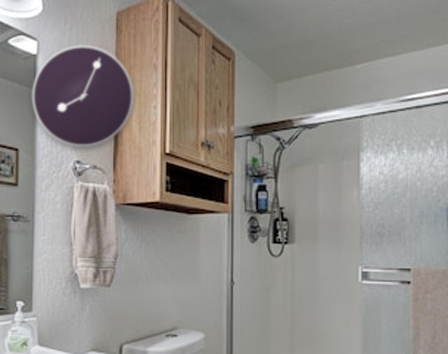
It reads 8,04
